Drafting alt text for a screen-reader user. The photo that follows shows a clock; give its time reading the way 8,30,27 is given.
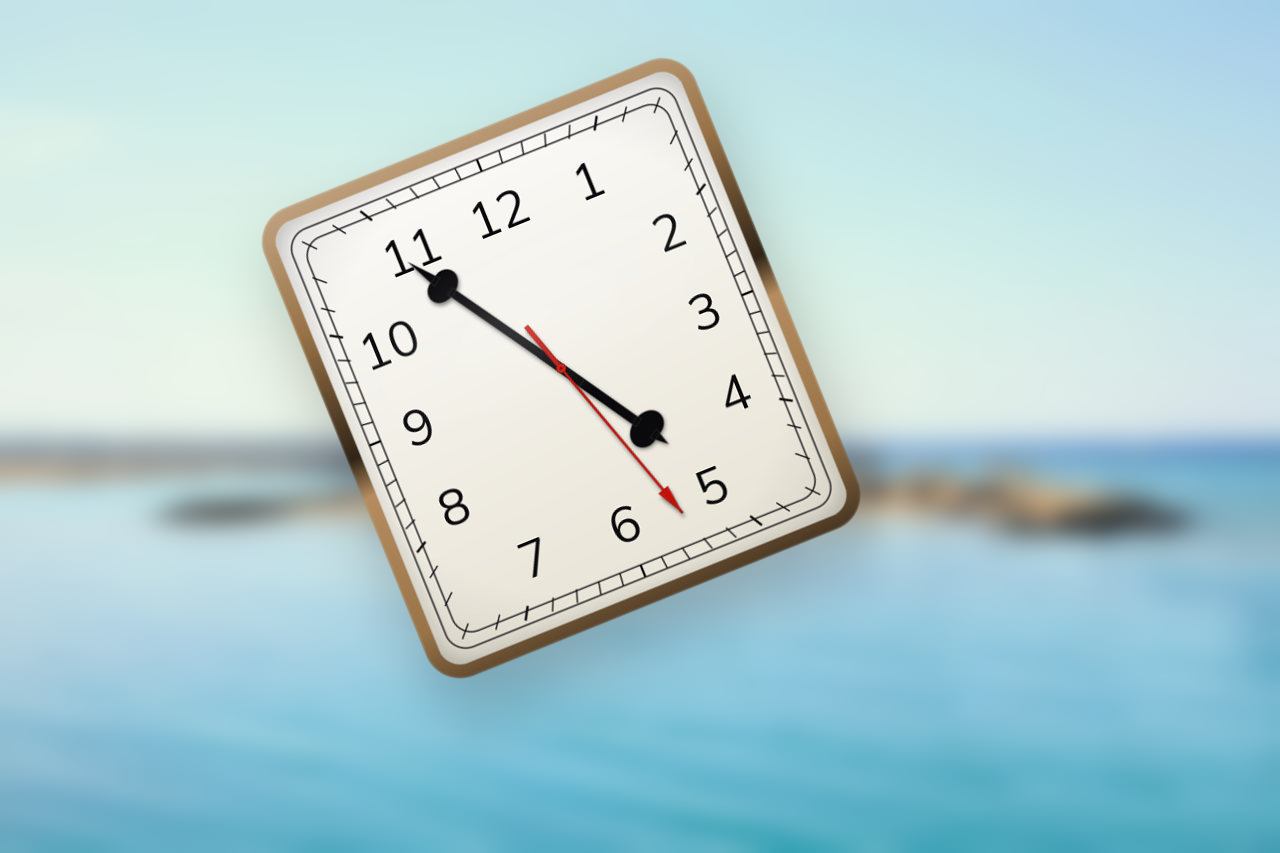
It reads 4,54,27
